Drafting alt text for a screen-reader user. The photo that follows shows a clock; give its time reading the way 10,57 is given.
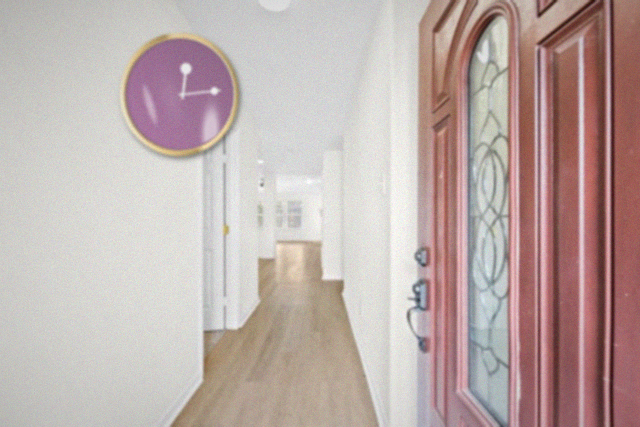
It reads 12,14
